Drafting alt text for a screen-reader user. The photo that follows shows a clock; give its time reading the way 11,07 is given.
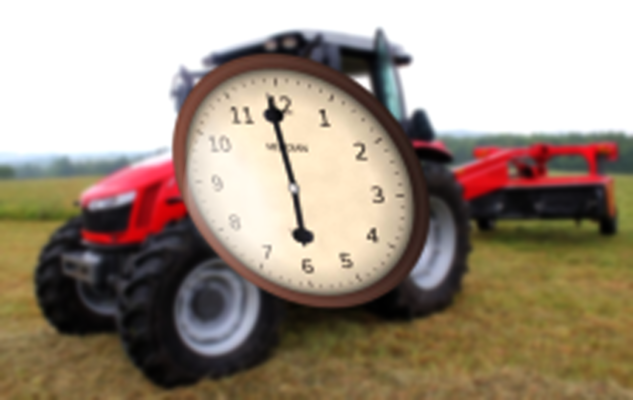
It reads 5,59
